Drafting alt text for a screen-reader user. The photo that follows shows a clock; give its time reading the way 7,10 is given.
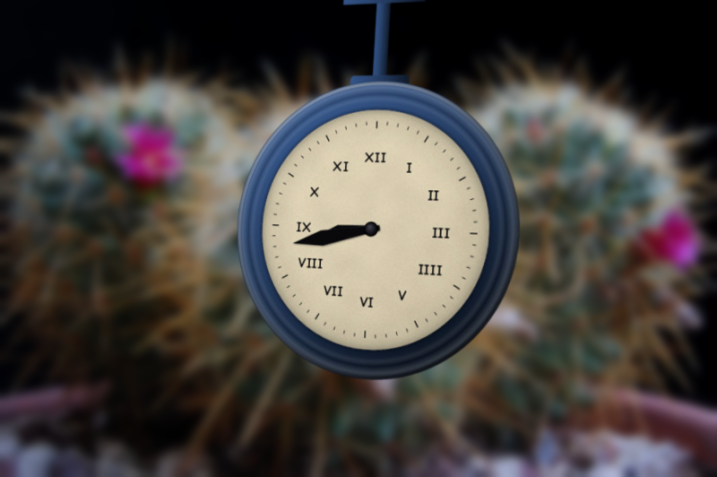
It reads 8,43
